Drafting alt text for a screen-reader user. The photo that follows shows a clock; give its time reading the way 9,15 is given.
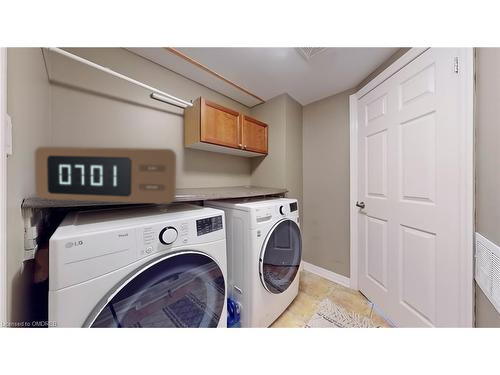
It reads 7,01
